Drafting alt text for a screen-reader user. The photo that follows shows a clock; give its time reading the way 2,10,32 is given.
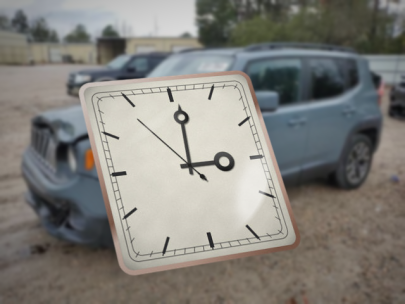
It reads 3,00,54
